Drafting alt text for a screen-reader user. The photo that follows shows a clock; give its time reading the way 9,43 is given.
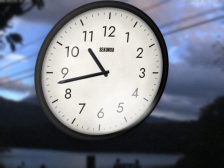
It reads 10,43
